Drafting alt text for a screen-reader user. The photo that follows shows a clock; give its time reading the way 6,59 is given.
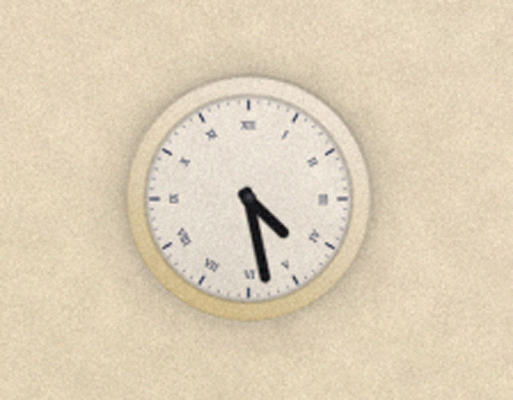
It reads 4,28
